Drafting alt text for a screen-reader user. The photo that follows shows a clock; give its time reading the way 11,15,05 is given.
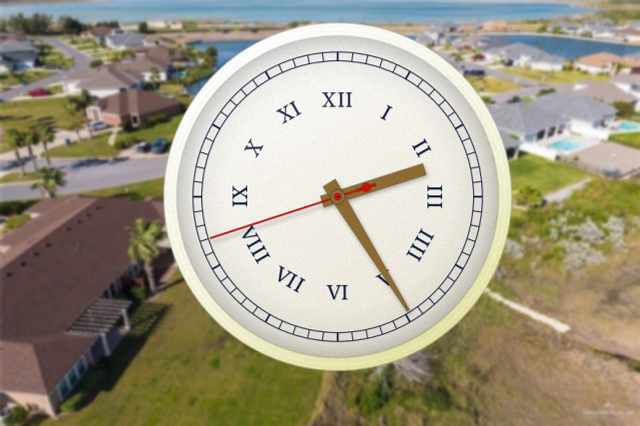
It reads 2,24,42
